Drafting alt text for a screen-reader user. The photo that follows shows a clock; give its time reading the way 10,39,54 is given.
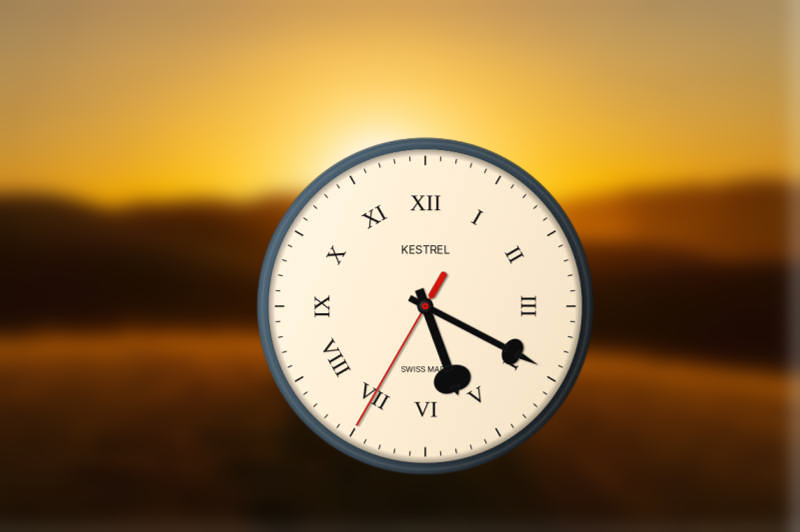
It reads 5,19,35
